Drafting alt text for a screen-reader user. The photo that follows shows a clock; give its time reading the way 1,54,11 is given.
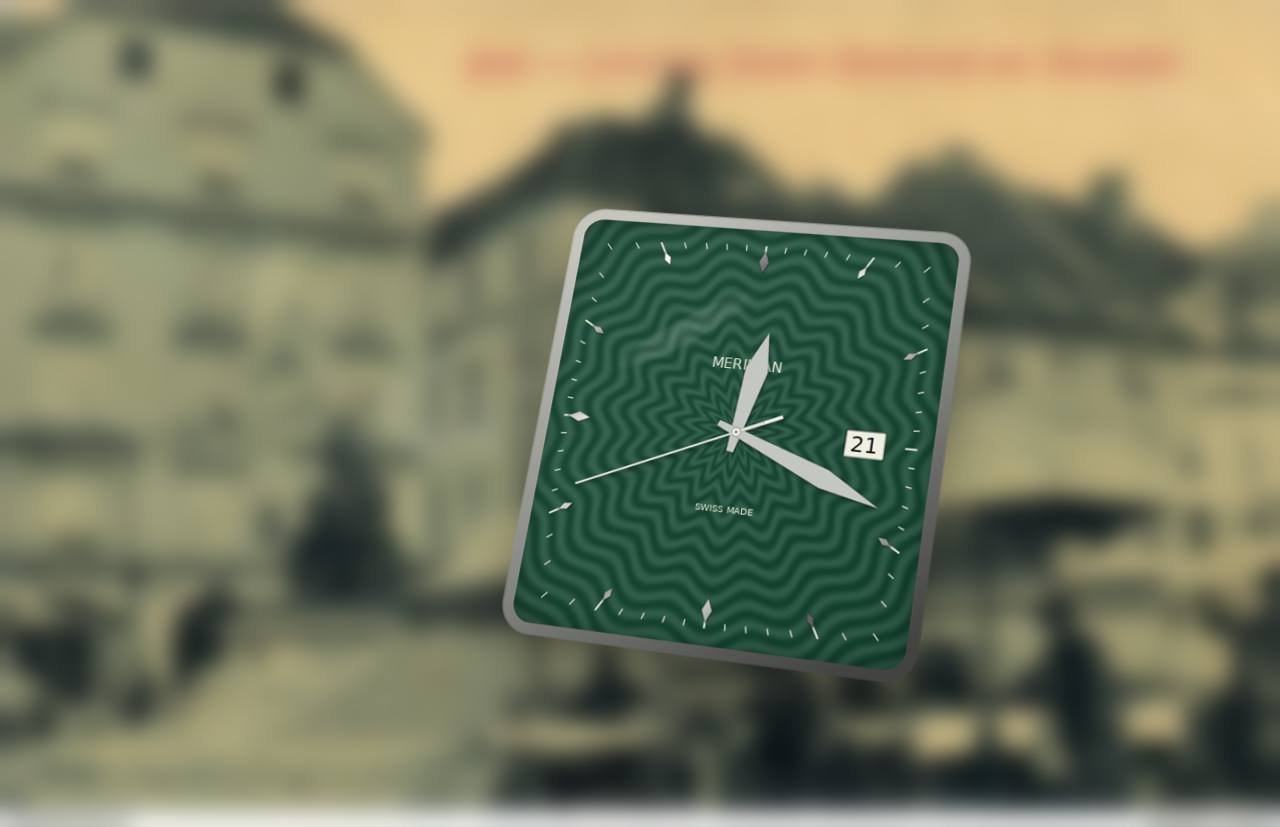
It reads 12,18,41
